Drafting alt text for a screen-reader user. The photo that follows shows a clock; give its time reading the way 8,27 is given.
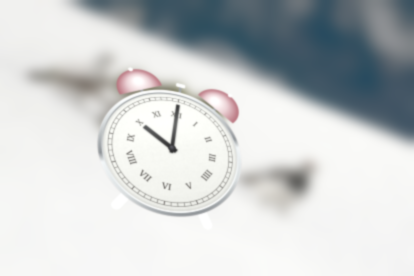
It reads 10,00
